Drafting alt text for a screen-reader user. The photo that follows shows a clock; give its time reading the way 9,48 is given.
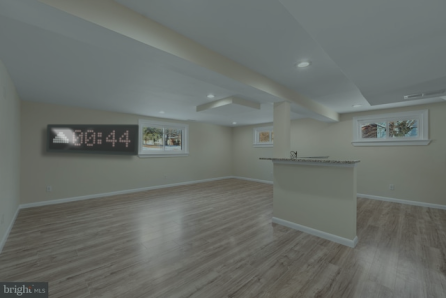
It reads 0,44
